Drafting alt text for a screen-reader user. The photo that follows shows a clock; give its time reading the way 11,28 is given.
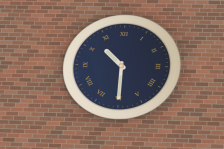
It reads 10,30
